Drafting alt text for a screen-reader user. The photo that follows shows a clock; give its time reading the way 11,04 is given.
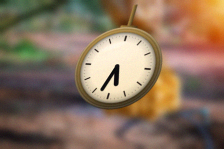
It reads 5,33
